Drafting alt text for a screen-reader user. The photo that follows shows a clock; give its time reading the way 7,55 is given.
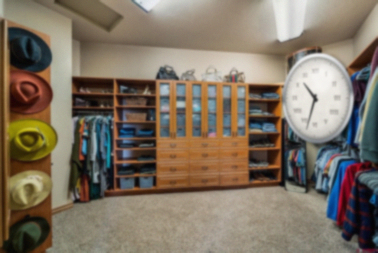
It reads 10,33
